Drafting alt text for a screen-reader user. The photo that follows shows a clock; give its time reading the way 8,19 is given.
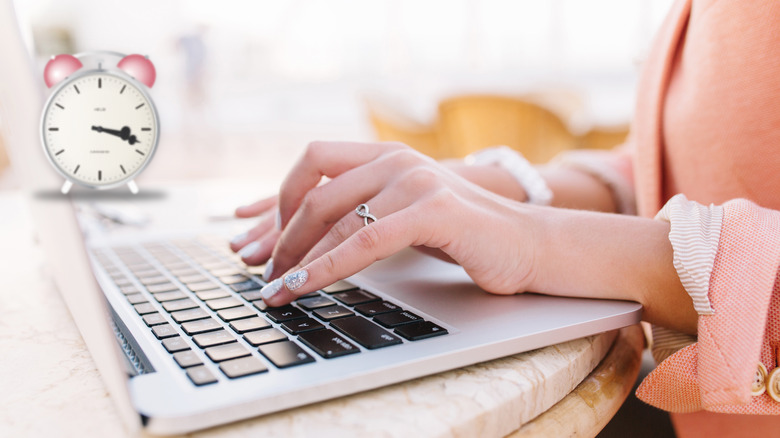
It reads 3,18
